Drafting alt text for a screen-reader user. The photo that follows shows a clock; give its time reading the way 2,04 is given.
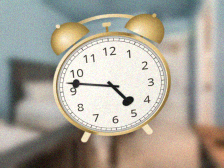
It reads 4,47
